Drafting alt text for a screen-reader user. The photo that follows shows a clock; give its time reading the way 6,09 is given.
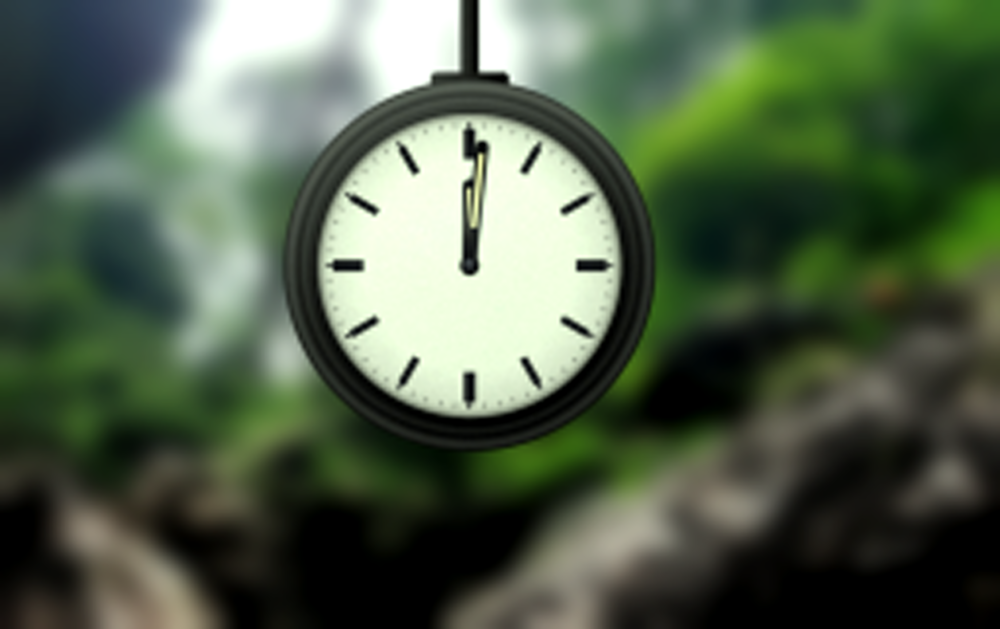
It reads 12,01
